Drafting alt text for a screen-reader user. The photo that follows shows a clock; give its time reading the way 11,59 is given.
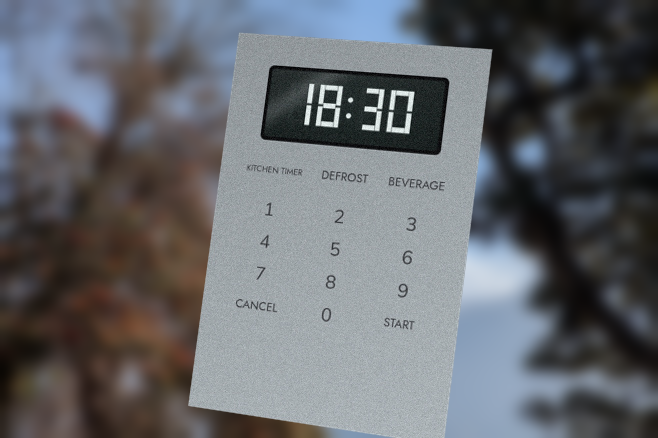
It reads 18,30
